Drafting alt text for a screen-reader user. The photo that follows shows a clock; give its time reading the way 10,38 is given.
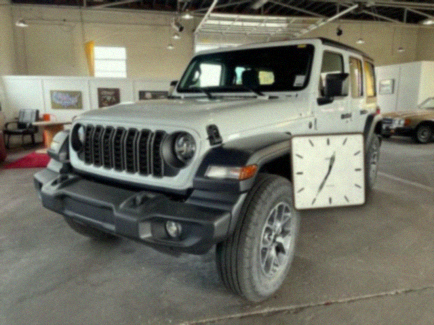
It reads 12,35
